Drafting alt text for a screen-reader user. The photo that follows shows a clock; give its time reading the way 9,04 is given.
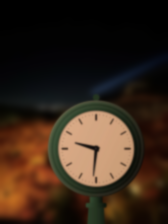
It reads 9,31
